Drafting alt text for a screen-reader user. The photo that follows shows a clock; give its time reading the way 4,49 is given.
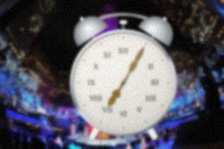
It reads 7,05
